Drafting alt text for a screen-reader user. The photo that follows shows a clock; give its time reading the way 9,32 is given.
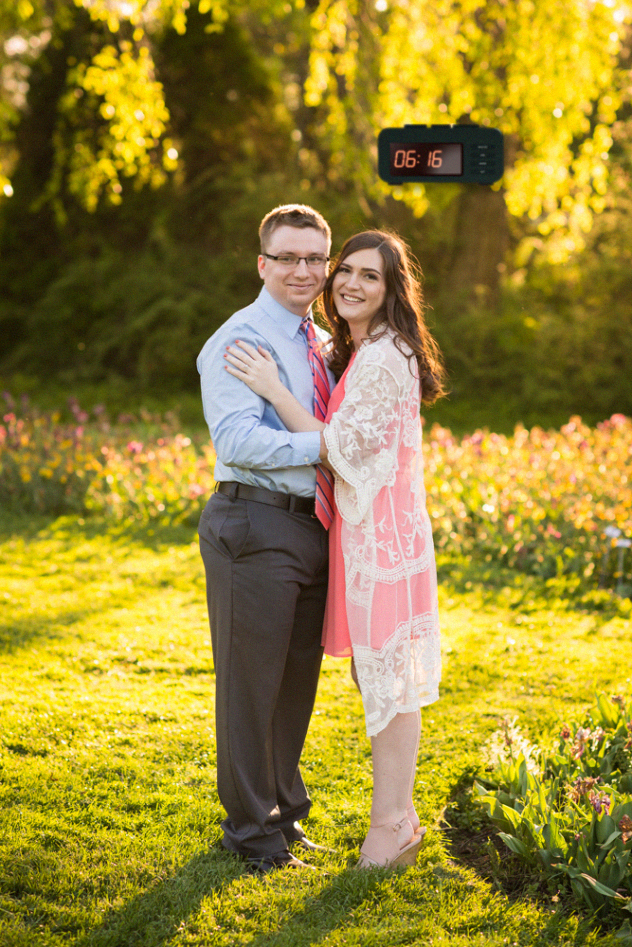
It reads 6,16
